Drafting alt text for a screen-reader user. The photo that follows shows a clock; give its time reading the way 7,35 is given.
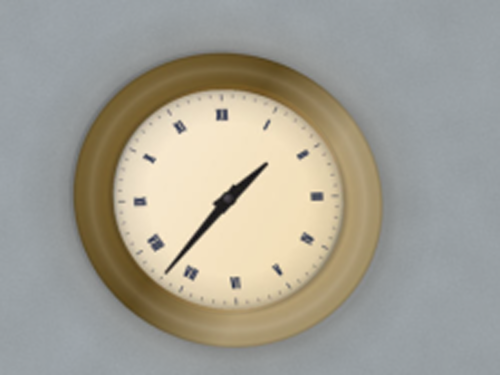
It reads 1,37
